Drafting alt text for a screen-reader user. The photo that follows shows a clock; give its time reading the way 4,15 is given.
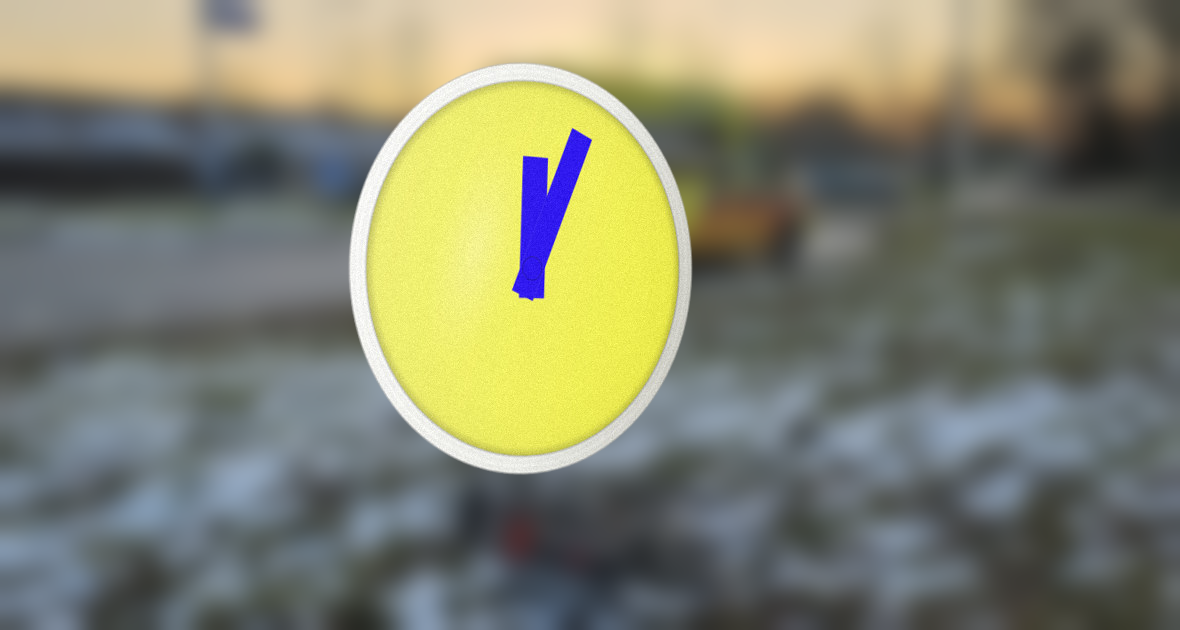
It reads 12,04
